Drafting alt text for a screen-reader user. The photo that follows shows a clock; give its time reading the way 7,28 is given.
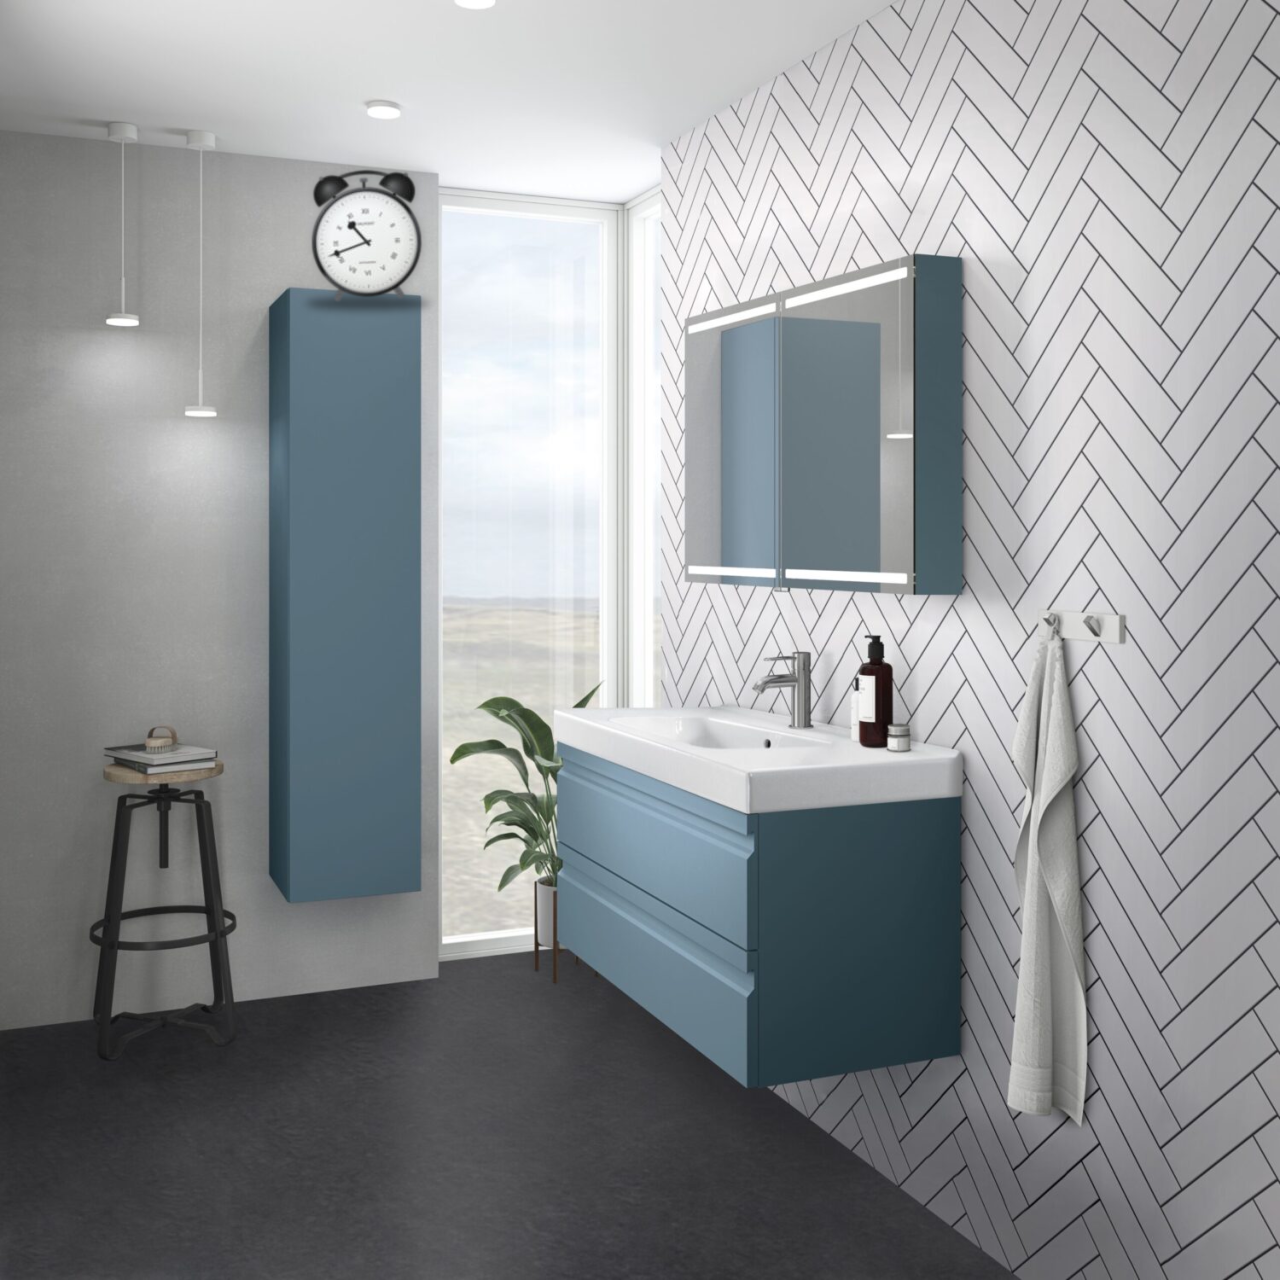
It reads 10,42
